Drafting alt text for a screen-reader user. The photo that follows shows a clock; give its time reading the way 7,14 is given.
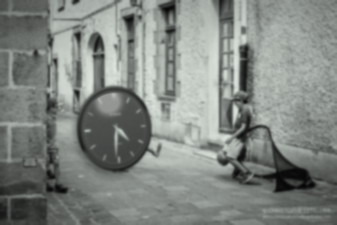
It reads 4,31
